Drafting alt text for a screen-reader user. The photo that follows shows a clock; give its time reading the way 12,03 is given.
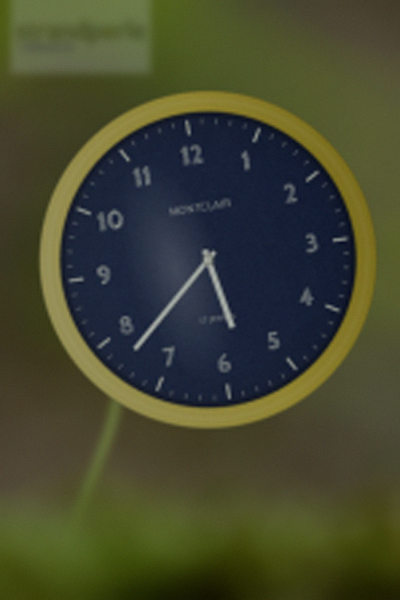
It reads 5,38
